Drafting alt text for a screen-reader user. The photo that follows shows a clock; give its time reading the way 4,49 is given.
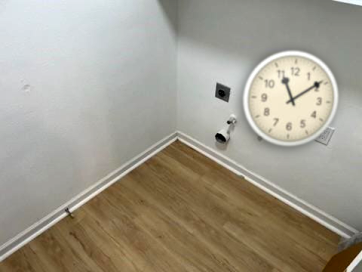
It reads 11,09
